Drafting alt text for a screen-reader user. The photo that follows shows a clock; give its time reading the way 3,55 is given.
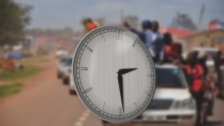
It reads 2,29
